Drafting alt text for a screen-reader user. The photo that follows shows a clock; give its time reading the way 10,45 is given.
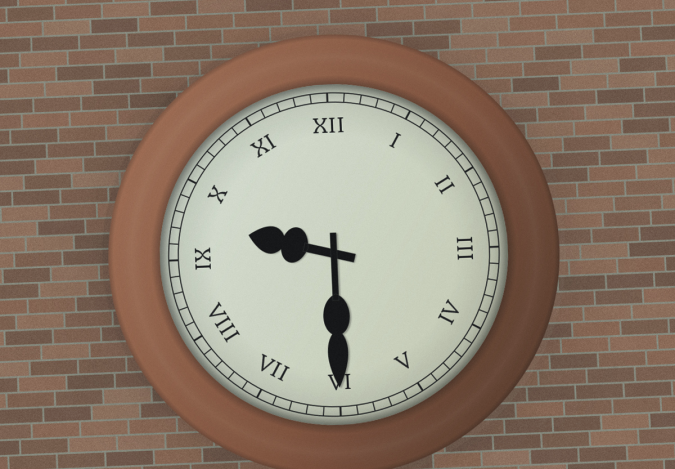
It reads 9,30
